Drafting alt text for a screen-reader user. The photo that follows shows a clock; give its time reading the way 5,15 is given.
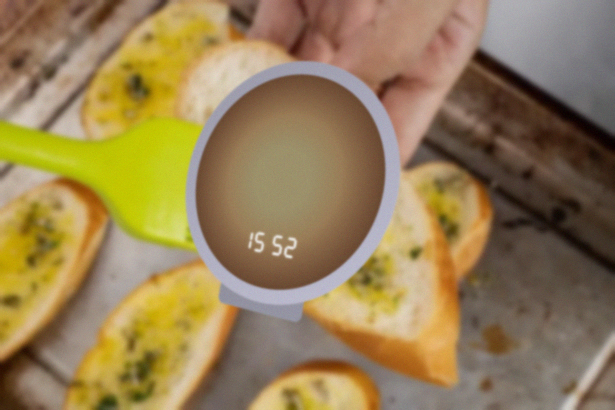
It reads 15,52
